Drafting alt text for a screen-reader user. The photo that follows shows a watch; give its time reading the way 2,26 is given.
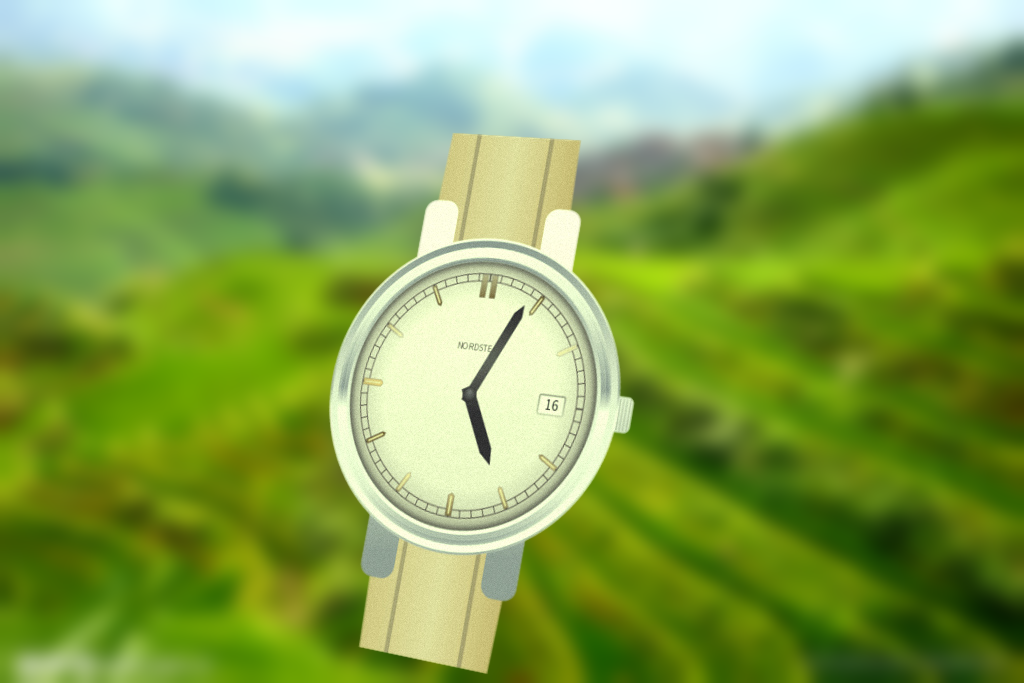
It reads 5,04
